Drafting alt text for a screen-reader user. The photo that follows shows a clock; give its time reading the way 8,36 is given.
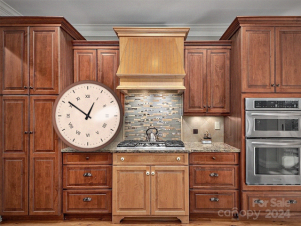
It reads 12,51
